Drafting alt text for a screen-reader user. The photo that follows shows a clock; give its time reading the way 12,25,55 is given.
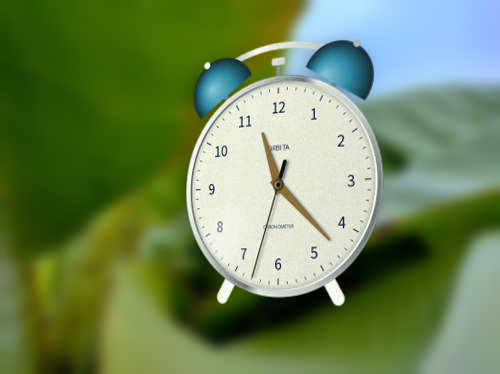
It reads 11,22,33
